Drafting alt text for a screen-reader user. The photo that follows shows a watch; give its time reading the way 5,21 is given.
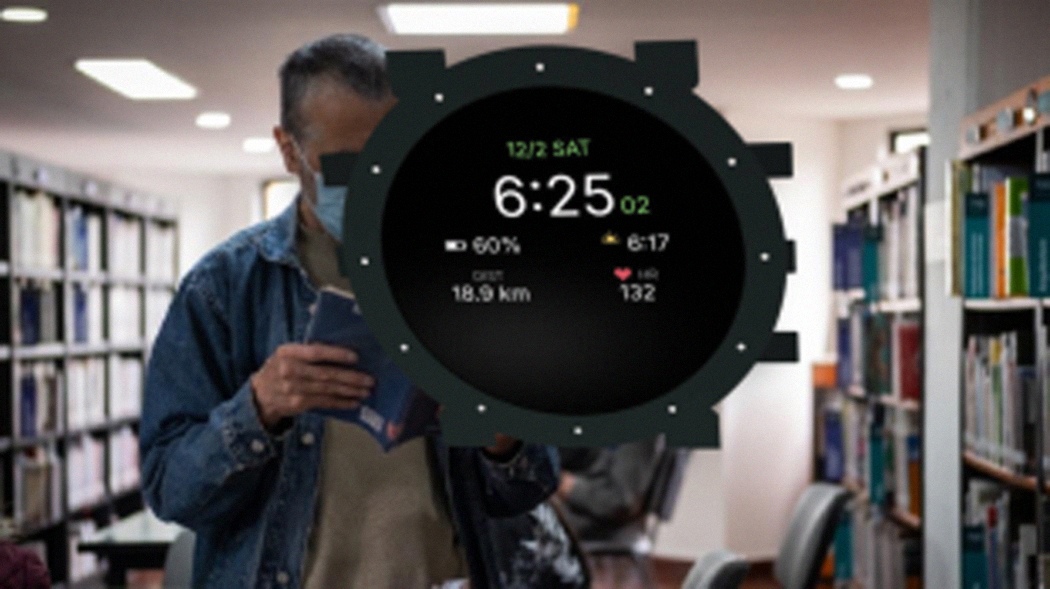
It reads 6,25
